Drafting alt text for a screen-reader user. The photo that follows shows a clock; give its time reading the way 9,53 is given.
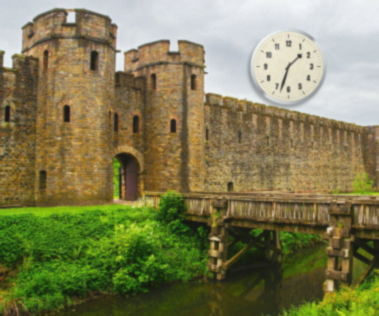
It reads 1,33
